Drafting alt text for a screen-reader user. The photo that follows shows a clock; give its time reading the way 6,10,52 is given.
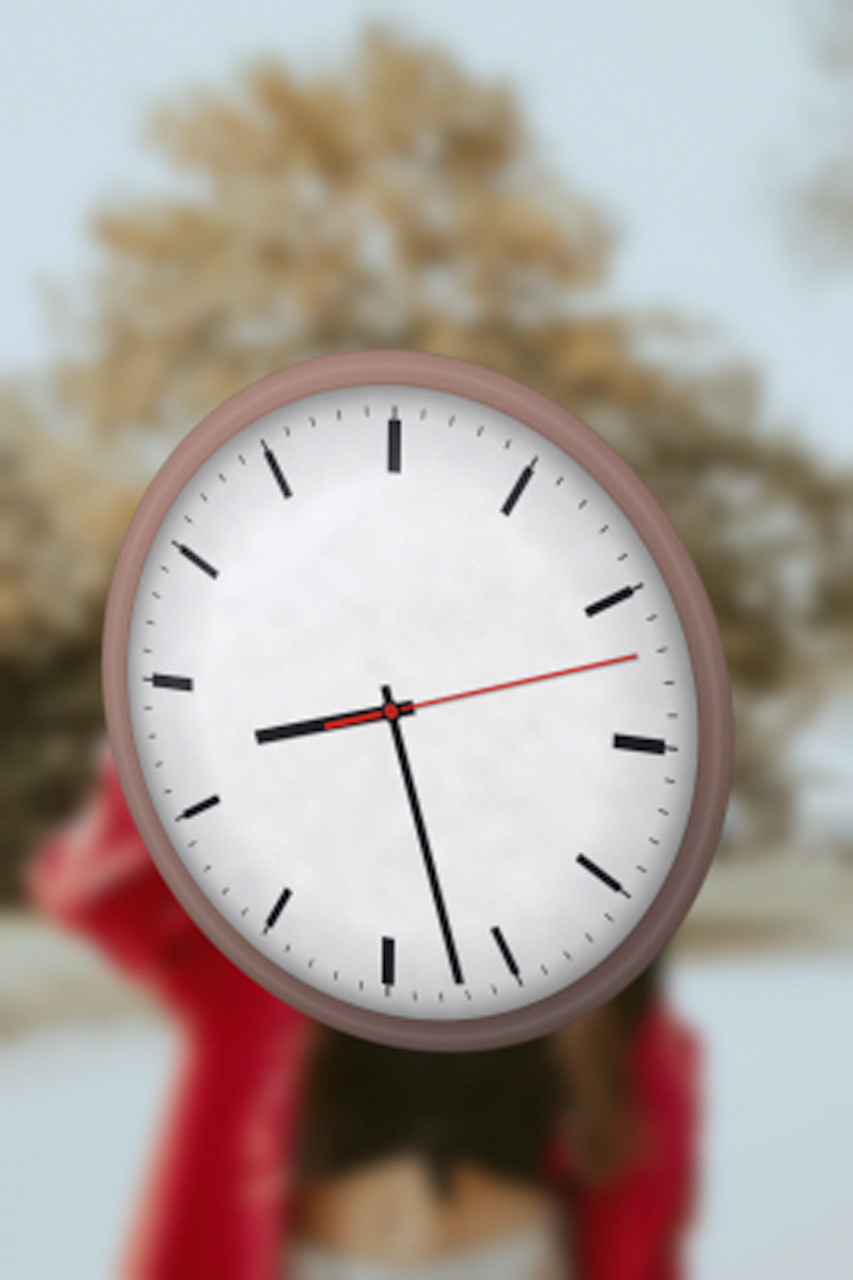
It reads 8,27,12
